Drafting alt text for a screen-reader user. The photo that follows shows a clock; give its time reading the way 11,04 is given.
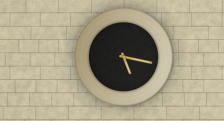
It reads 5,17
